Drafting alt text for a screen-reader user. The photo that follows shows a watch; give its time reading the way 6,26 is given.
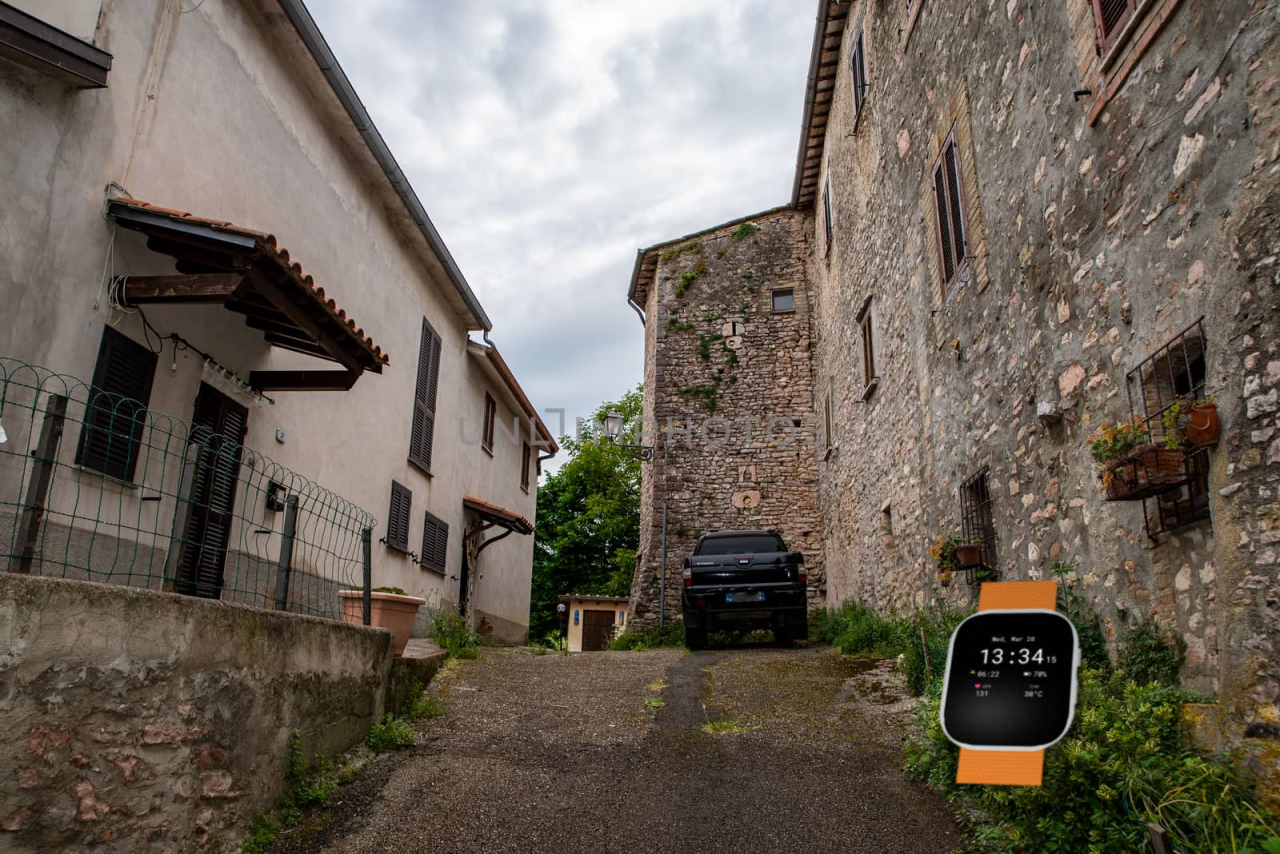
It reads 13,34
